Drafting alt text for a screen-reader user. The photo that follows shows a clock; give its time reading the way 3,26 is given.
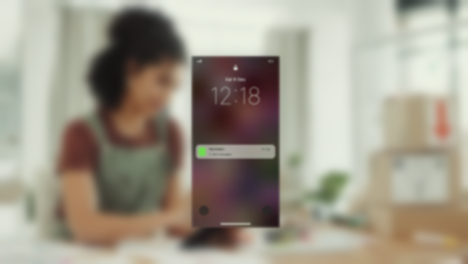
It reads 12,18
